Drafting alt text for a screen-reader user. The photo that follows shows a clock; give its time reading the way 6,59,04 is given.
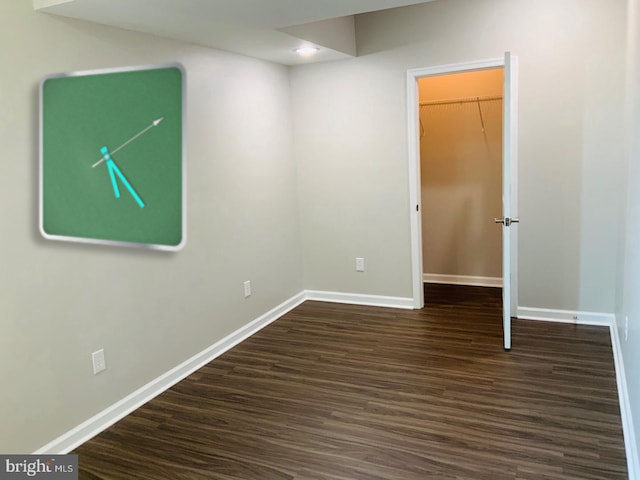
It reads 5,23,10
